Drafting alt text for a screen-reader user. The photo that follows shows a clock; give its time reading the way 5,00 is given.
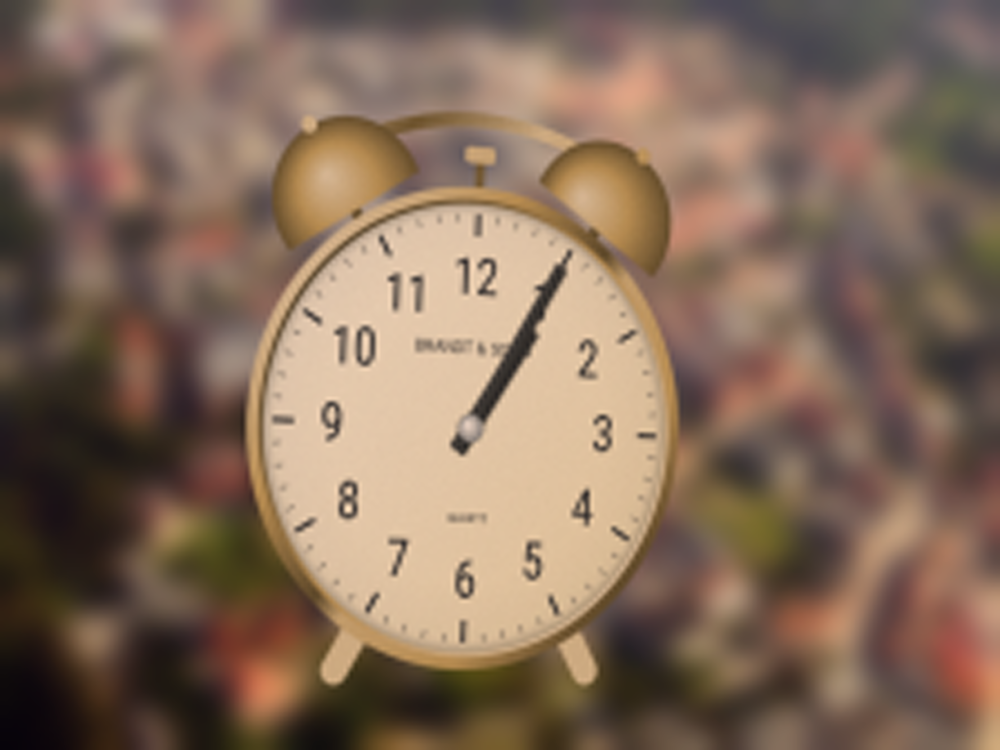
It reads 1,05
